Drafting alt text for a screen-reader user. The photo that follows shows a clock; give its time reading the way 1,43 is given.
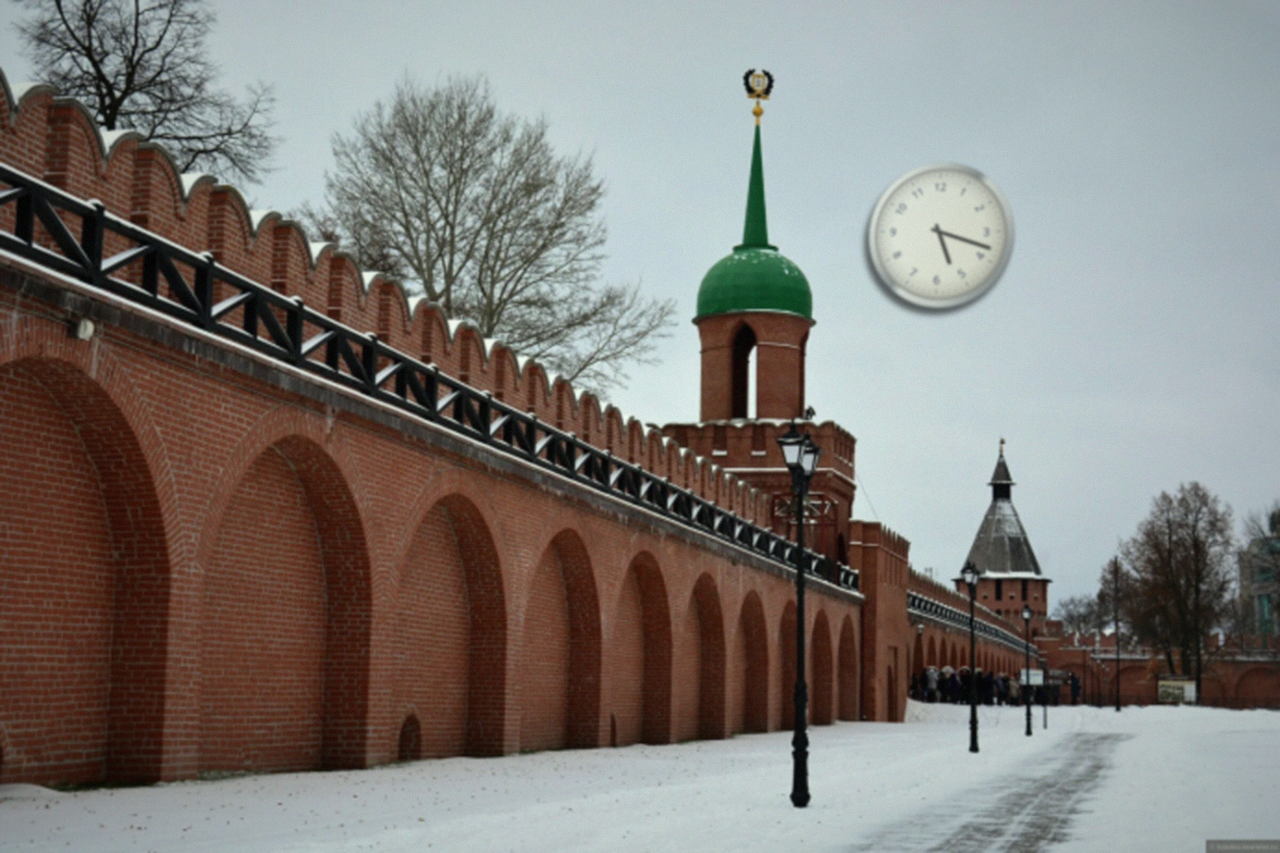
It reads 5,18
